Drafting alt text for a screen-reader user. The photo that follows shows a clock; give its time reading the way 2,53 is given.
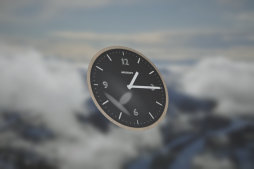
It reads 1,15
